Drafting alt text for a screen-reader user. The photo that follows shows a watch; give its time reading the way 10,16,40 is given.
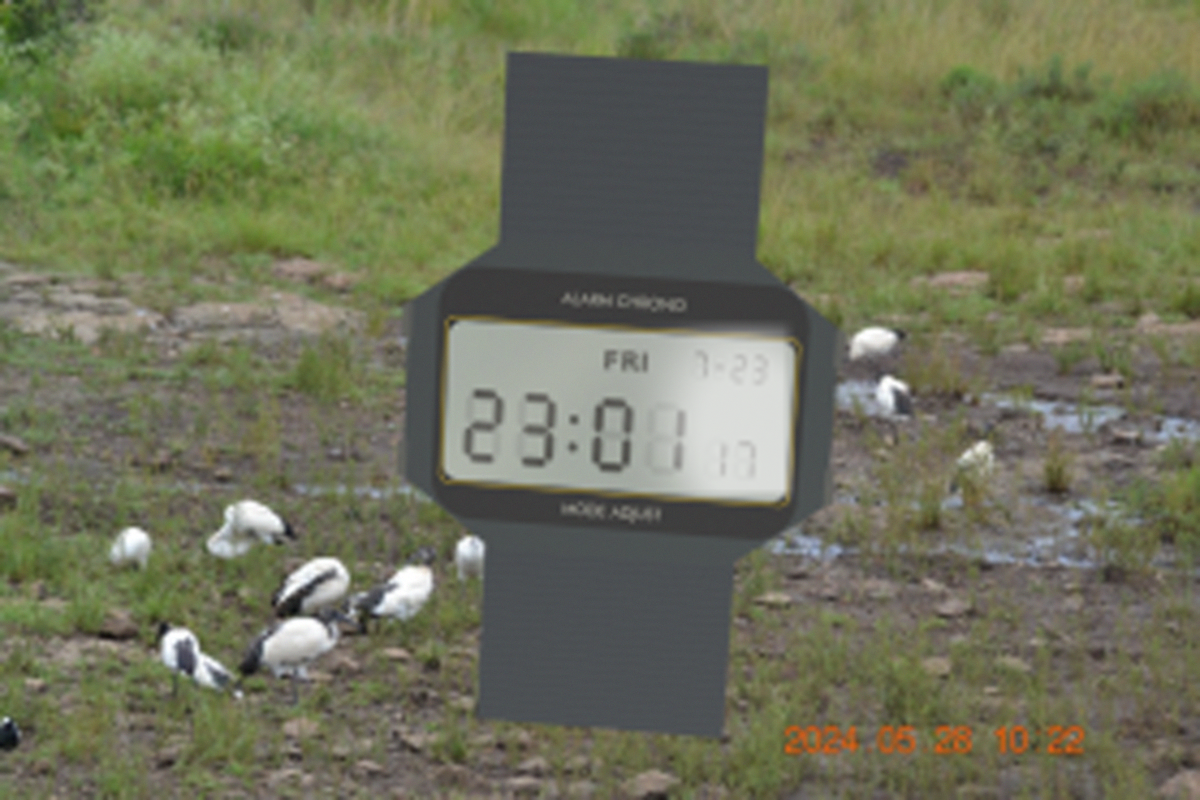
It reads 23,01,17
